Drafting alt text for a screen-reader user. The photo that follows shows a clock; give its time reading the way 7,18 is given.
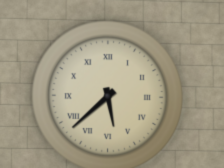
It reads 5,38
